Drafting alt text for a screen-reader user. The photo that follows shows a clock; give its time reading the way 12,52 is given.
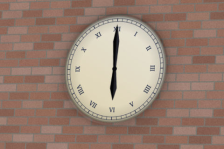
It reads 6,00
